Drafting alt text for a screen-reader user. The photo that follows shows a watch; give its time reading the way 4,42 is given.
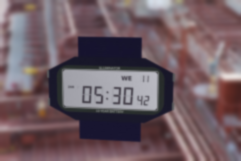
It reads 5,30
